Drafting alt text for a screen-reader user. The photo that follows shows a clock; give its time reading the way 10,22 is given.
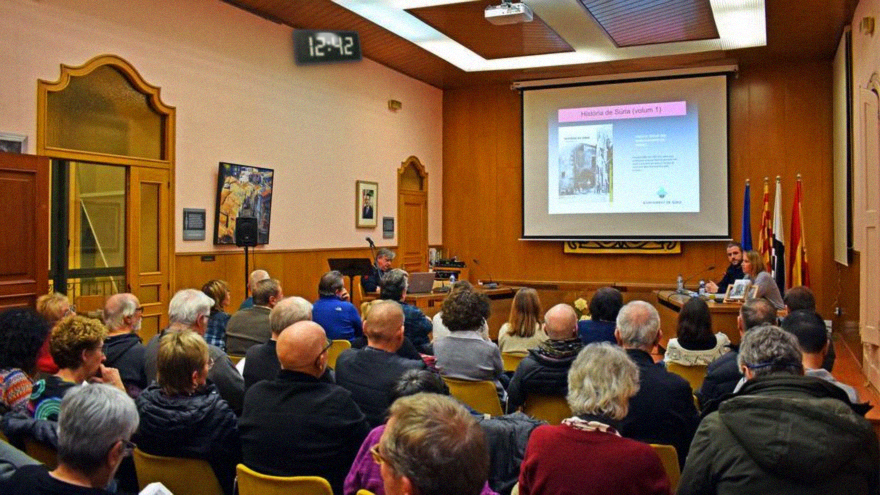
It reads 12,42
